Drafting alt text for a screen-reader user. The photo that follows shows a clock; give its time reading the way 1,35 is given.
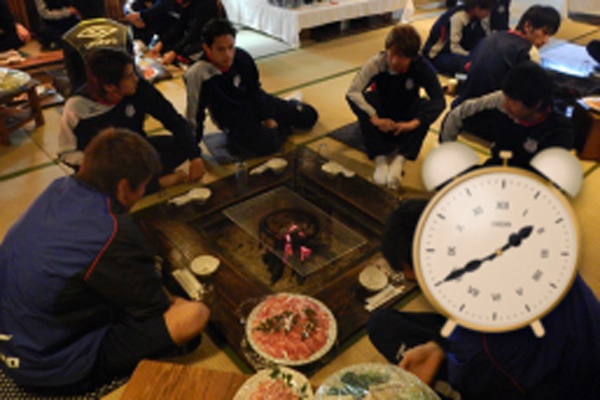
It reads 1,40
